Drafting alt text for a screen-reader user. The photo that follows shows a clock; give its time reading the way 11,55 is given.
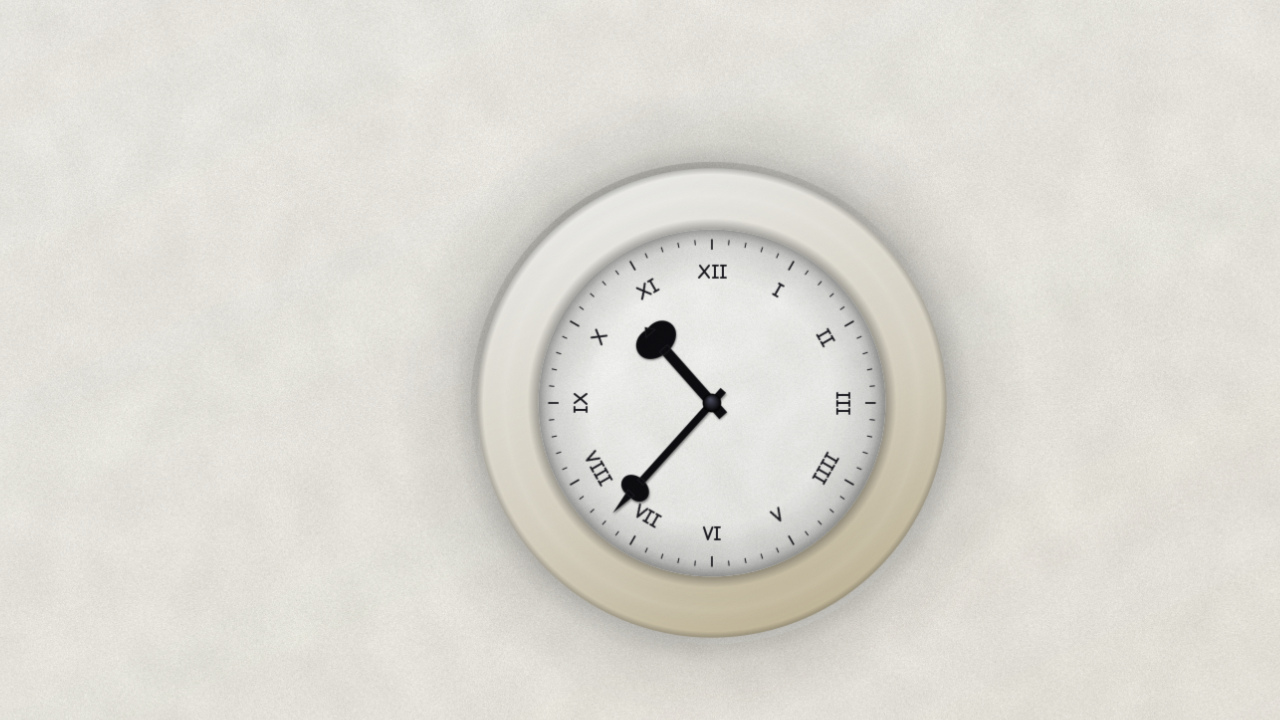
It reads 10,37
